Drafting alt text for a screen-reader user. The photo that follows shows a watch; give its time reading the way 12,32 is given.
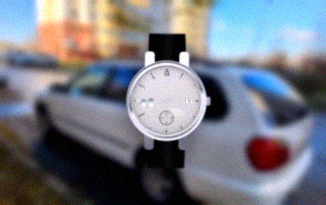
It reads 8,44
